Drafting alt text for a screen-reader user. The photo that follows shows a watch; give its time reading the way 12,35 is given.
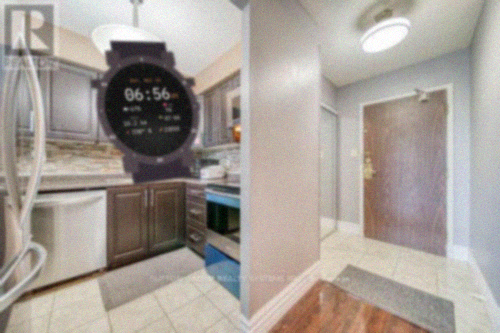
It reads 6,56
